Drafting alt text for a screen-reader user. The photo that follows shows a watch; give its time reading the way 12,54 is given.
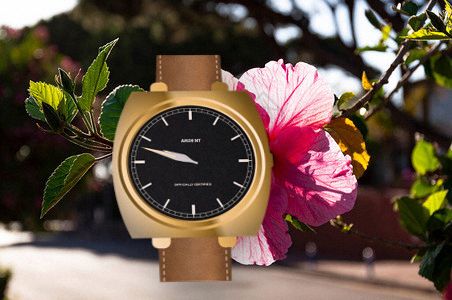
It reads 9,48
